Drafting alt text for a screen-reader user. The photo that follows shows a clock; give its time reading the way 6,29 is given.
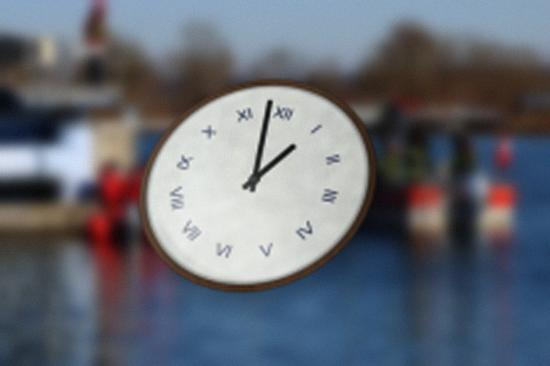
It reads 12,58
